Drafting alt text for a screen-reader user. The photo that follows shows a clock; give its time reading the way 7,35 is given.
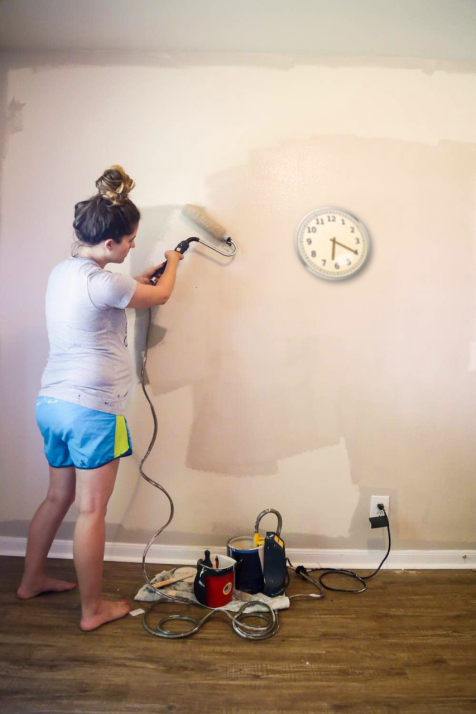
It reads 6,20
